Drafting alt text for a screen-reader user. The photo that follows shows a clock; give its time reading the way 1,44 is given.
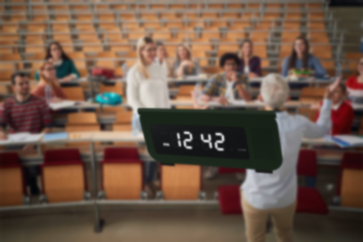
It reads 12,42
